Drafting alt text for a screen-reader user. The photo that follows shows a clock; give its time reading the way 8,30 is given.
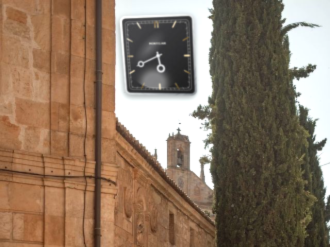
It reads 5,41
